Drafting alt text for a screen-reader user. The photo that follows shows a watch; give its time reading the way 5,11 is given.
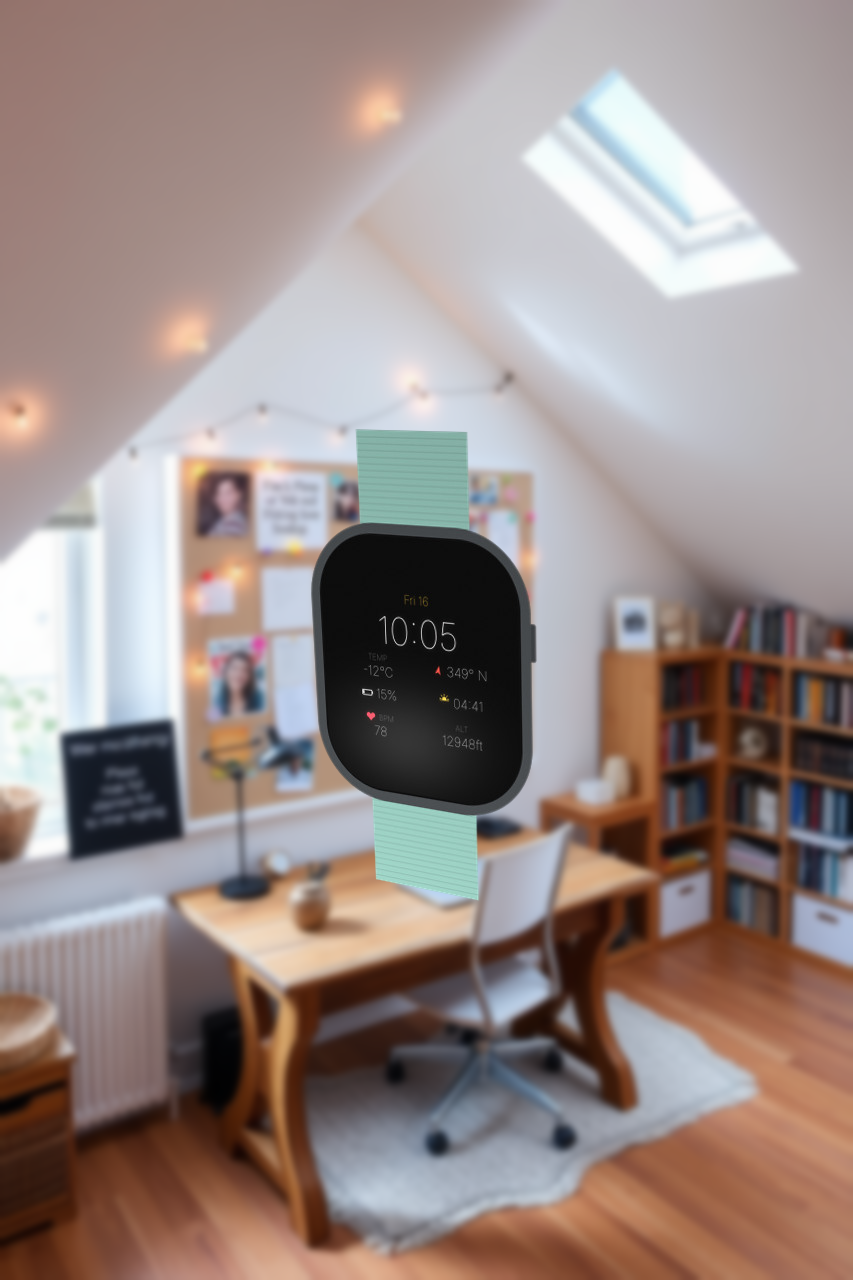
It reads 10,05
